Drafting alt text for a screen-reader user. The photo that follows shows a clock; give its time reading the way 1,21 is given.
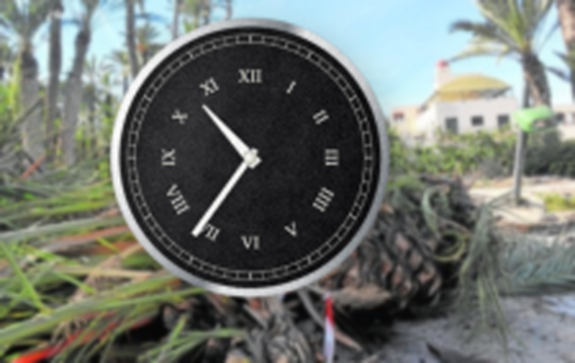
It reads 10,36
